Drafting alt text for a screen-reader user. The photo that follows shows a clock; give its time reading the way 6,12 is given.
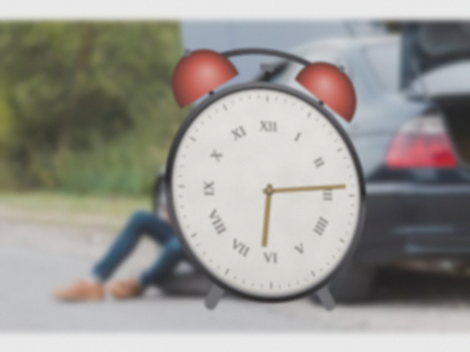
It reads 6,14
